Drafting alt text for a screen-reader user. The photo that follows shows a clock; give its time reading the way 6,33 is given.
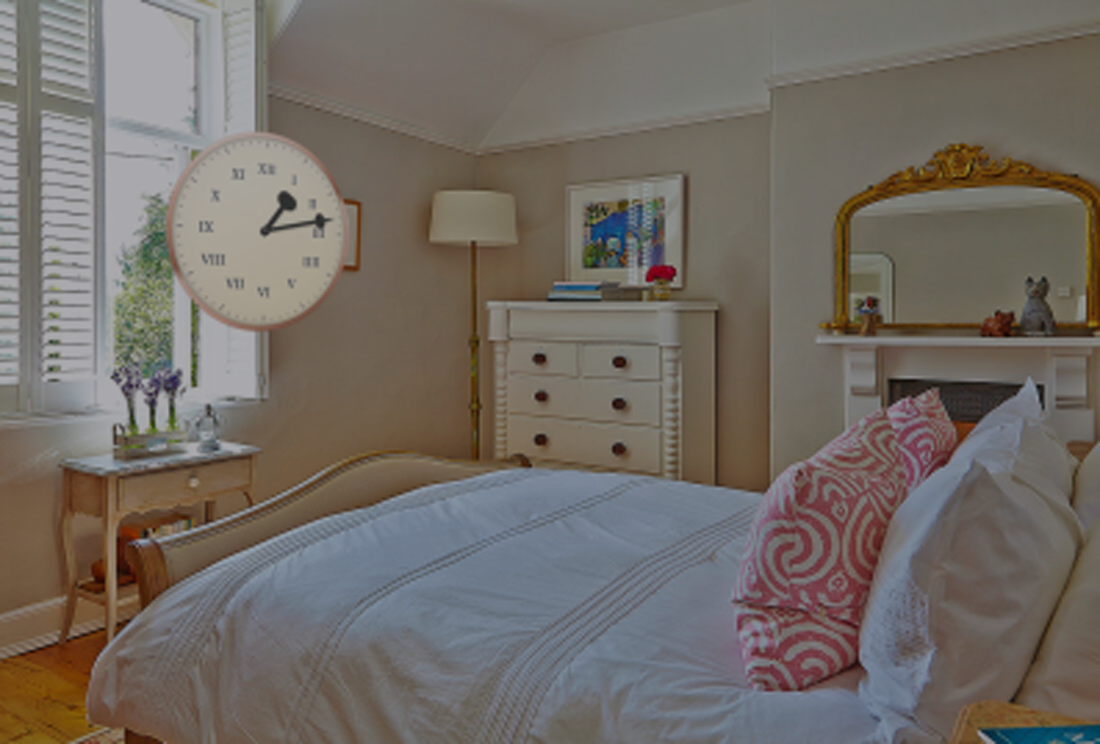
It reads 1,13
